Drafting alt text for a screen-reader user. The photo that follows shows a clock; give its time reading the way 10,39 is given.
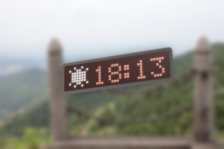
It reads 18,13
